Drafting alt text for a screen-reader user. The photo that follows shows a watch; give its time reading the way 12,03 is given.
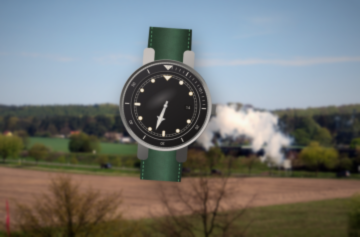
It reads 6,33
